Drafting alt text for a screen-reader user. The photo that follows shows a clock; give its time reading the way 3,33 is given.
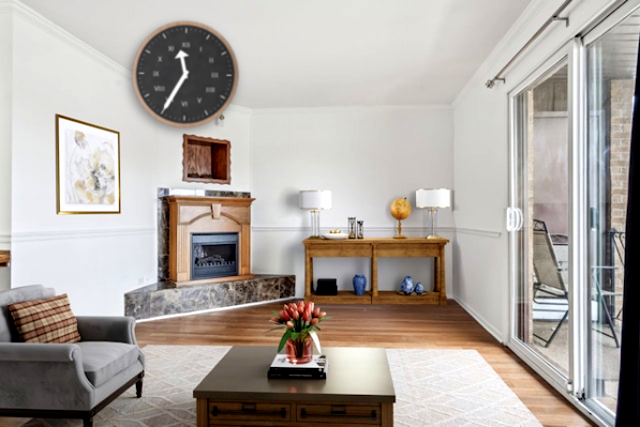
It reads 11,35
